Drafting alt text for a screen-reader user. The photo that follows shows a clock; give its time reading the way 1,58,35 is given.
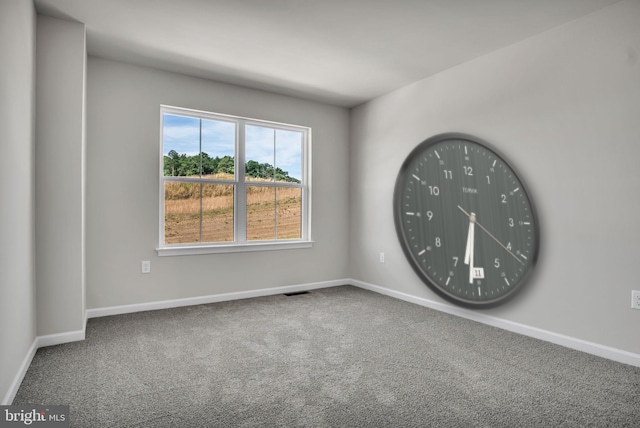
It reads 6,31,21
